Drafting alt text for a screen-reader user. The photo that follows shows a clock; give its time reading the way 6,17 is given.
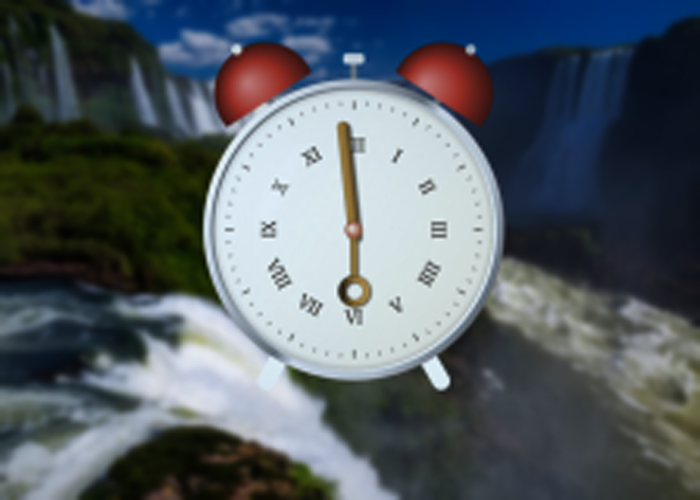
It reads 5,59
